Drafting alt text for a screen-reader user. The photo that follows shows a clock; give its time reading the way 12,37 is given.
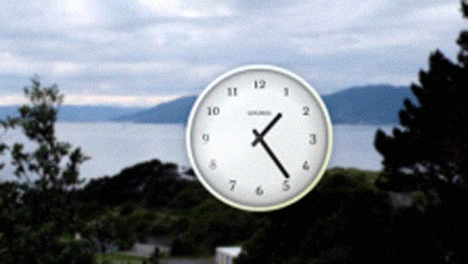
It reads 1,24
